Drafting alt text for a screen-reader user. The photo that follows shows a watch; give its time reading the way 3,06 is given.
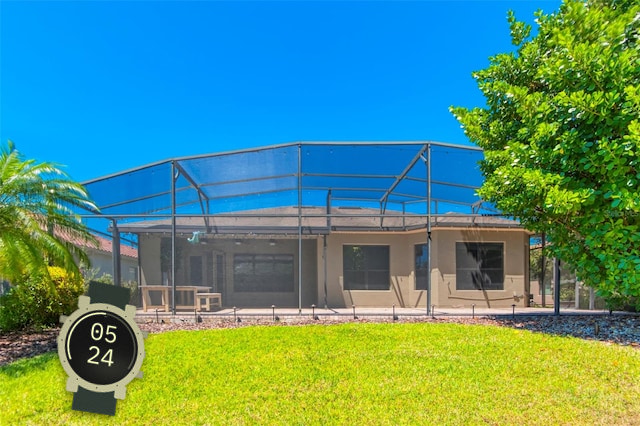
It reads 5,24
